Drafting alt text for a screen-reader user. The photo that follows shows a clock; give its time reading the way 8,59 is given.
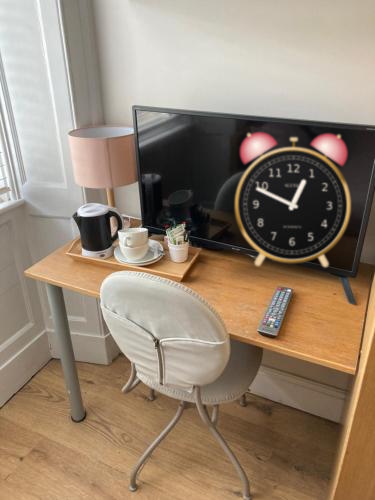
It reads 12,49
